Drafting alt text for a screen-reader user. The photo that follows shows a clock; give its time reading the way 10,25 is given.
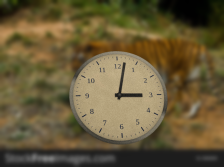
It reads 3,02
